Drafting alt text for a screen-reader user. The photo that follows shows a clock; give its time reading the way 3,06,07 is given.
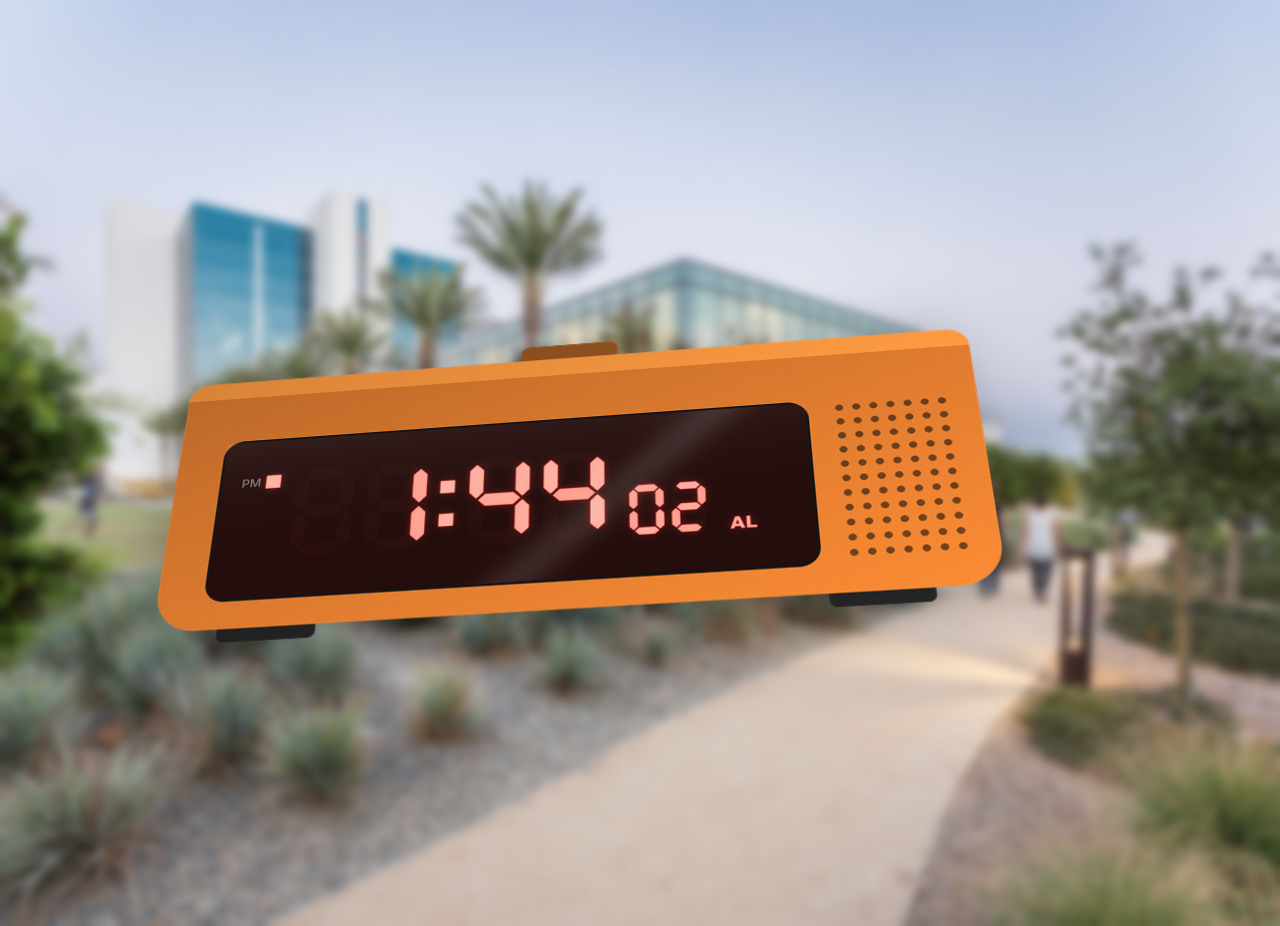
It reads 1,44,02
